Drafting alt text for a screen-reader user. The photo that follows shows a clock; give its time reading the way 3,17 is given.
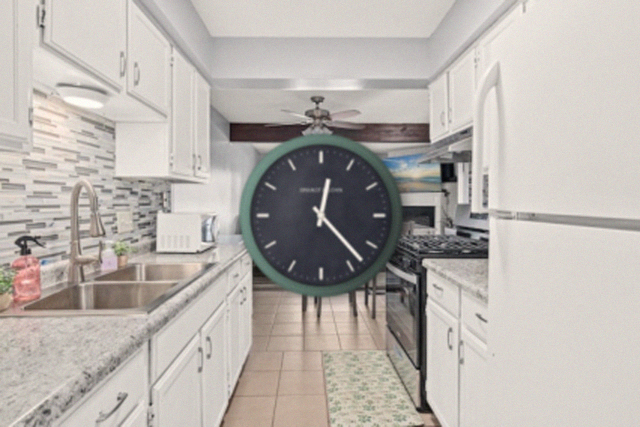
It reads 12,23
